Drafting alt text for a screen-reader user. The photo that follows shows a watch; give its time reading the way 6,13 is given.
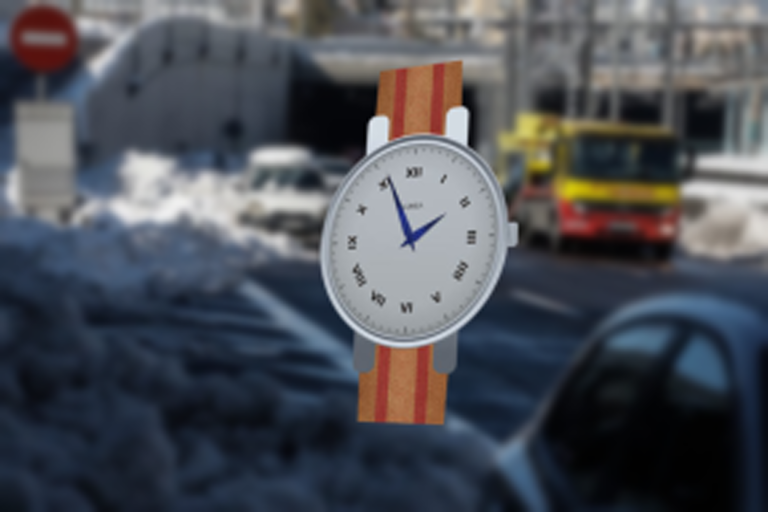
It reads 1,56
